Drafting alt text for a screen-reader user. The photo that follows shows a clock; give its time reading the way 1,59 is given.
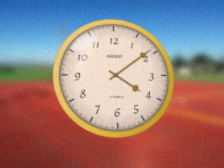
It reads 4,09
